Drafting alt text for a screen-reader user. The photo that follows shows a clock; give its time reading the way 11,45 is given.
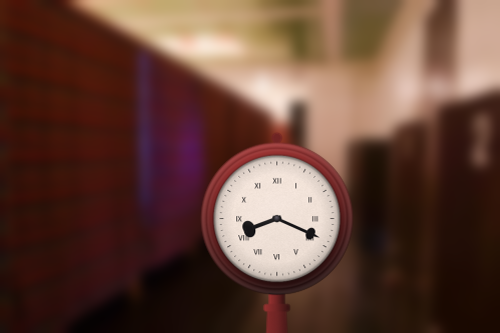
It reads 8,19
